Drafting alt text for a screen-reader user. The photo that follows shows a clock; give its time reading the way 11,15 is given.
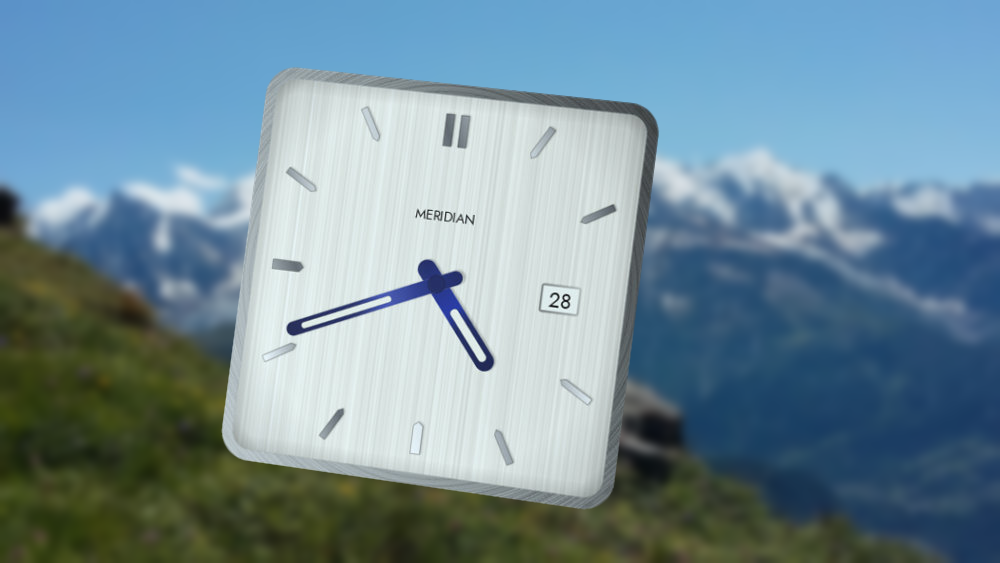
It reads 4,41
